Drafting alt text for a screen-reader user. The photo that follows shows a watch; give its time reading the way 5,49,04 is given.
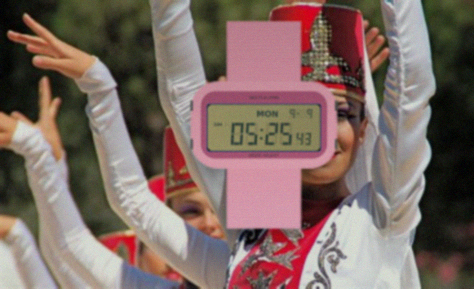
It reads 5,25,43
